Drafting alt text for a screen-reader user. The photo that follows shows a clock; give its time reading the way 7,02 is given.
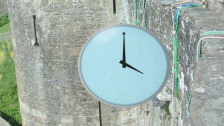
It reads 4,00
